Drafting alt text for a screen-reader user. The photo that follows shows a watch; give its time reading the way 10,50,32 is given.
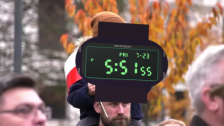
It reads 5,51,55
